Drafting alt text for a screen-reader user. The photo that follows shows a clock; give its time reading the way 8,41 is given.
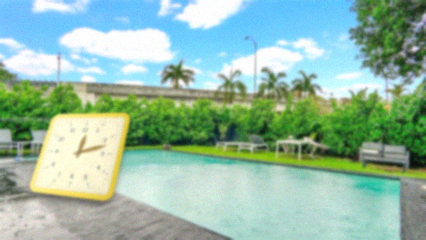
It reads 12,12
